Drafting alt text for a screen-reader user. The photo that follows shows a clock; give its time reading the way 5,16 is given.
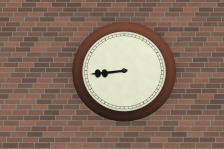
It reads 8,44
